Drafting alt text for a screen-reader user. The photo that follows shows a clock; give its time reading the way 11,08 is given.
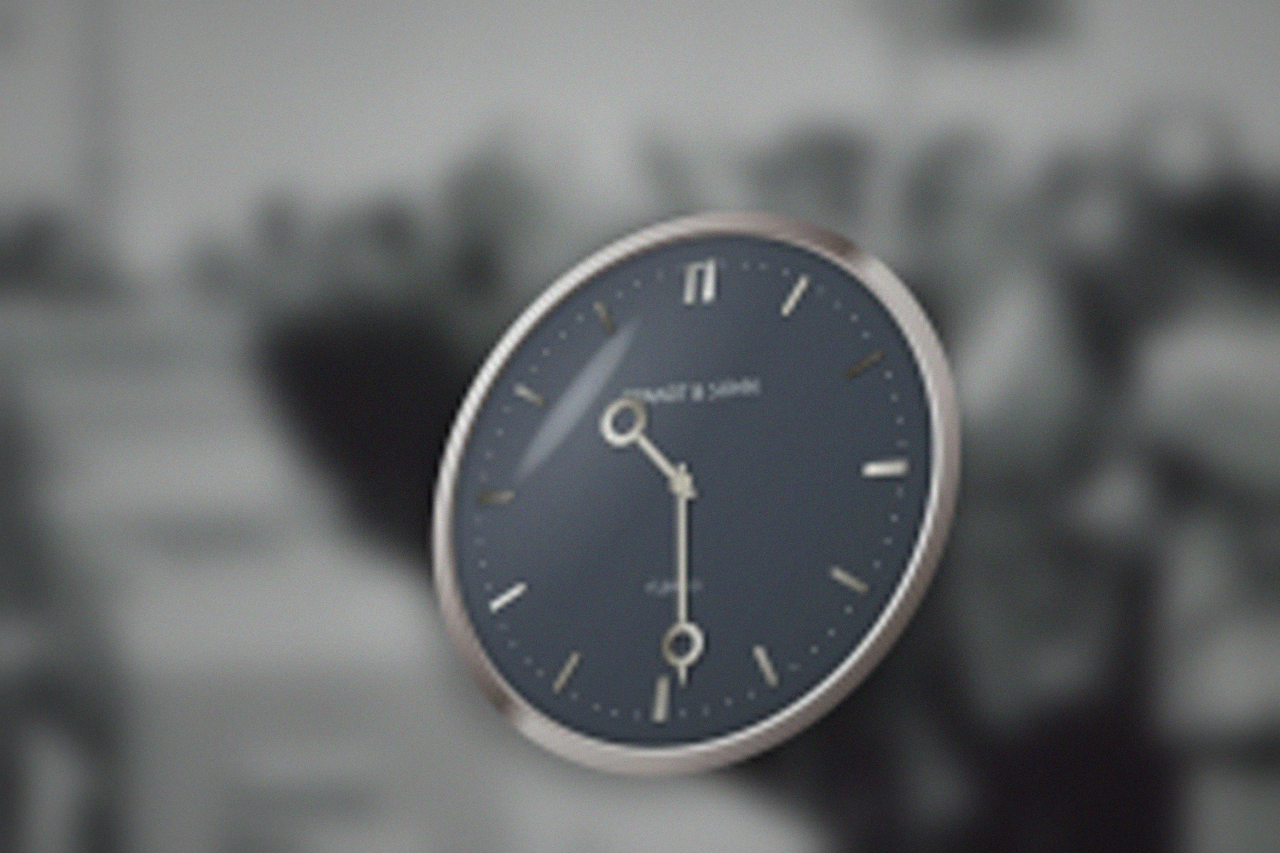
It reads 10,29
